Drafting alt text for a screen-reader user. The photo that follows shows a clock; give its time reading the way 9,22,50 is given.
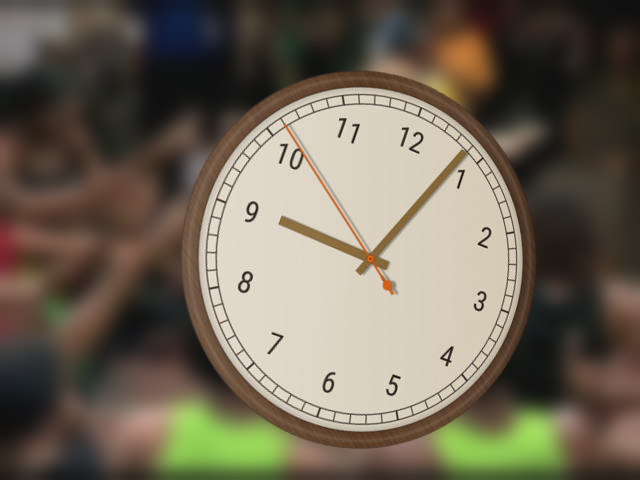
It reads 9,03,51
